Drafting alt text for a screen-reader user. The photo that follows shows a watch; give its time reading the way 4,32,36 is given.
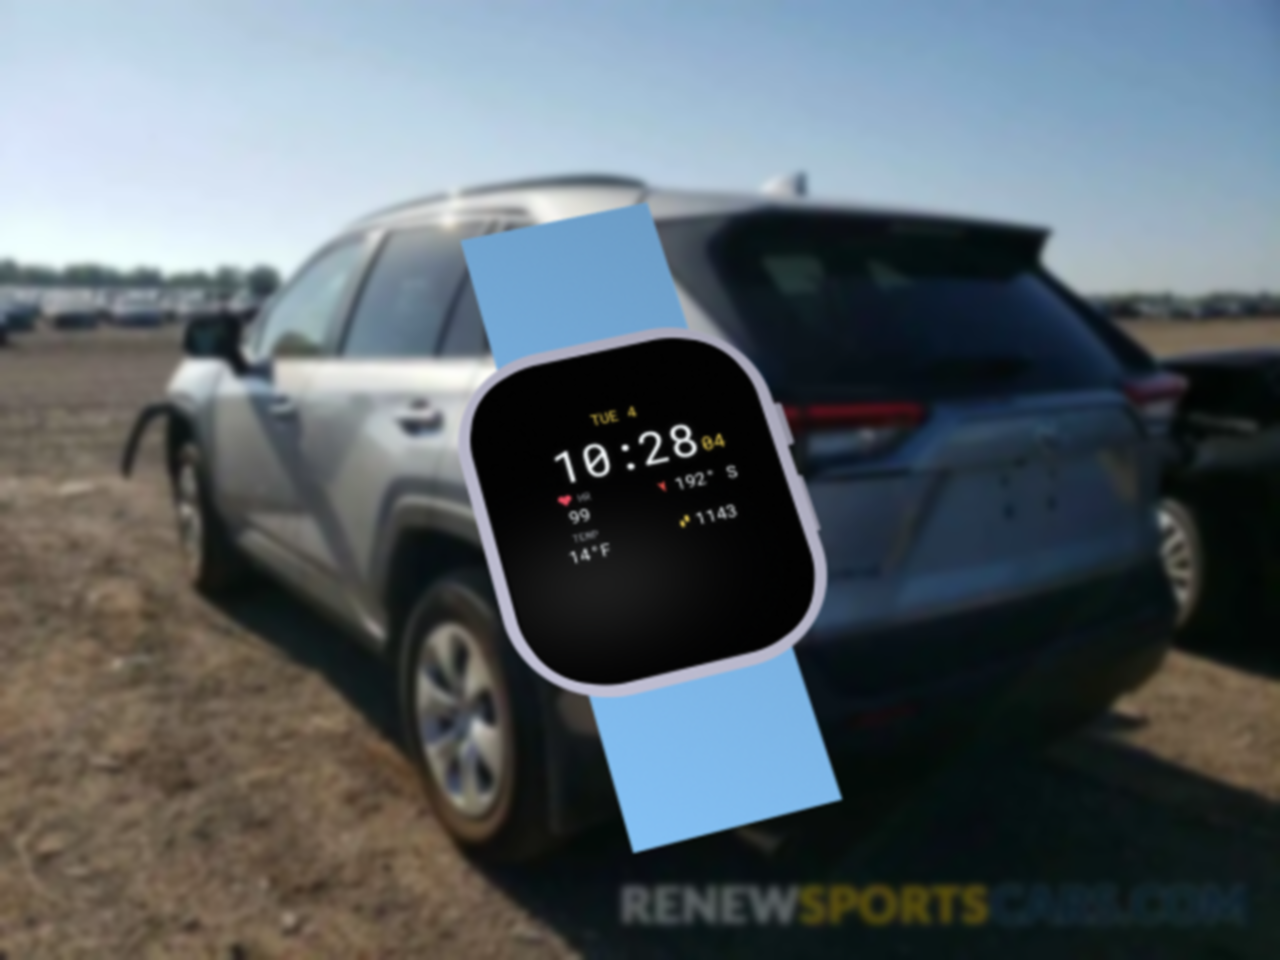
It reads 10,28,04
